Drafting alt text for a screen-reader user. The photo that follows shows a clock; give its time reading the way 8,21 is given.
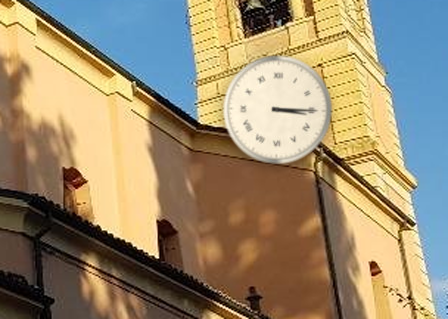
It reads 3,15
